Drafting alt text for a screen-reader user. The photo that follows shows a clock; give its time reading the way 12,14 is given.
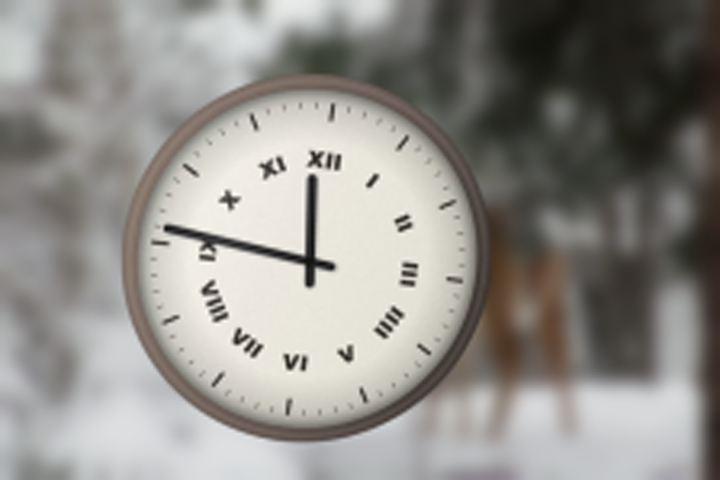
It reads 11,46
